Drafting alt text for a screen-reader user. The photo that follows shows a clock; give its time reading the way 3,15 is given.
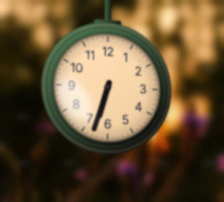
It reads 6,33
